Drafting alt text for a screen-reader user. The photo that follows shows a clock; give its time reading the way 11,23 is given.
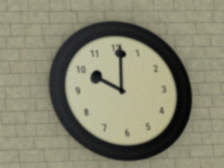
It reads 10,01
